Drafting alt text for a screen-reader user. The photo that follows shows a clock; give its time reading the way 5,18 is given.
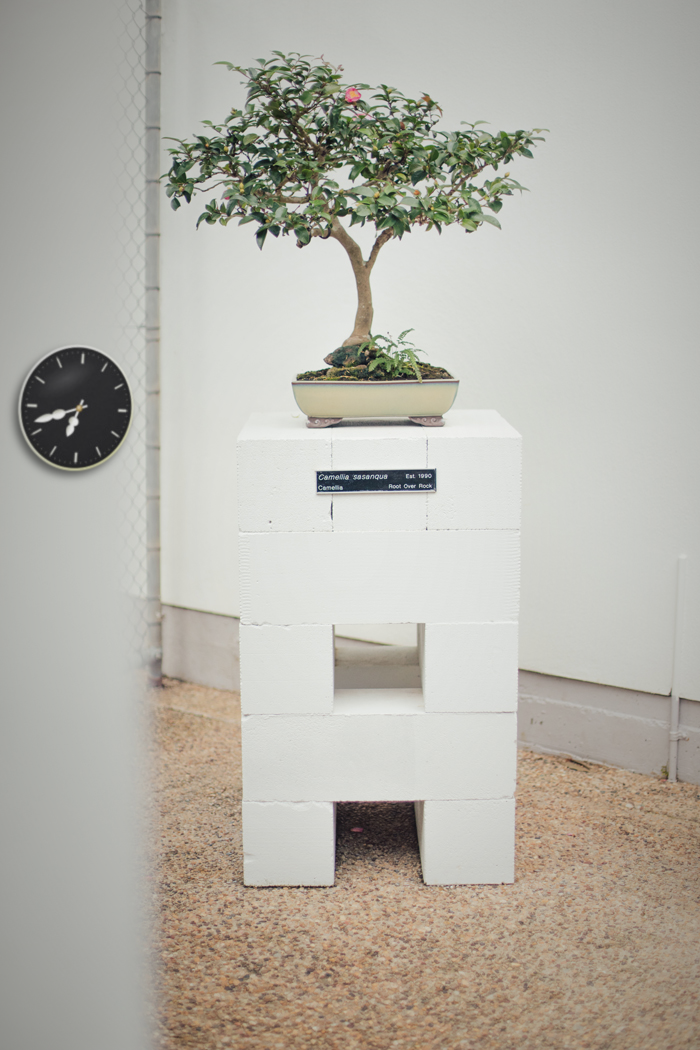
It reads 6,42
